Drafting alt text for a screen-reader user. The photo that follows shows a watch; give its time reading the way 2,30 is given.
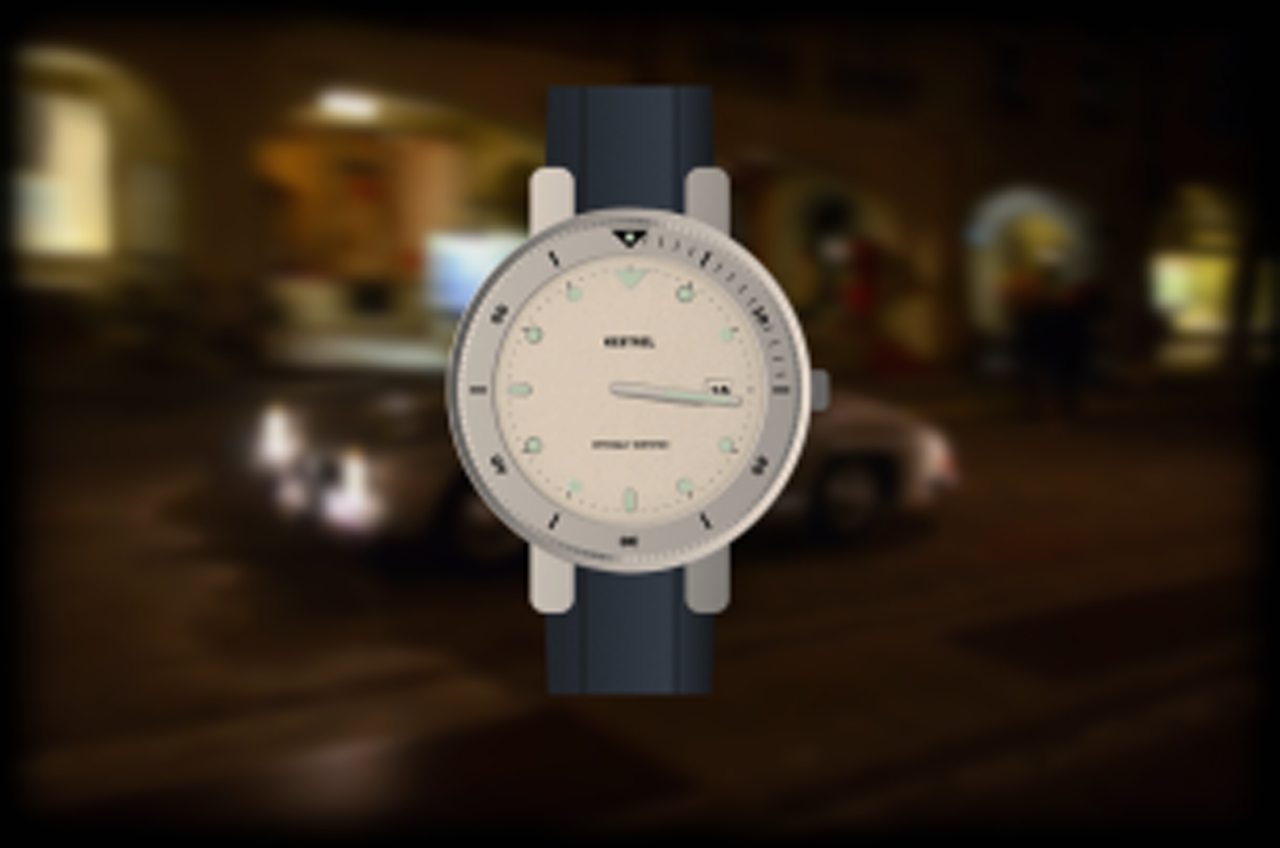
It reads 3,16
